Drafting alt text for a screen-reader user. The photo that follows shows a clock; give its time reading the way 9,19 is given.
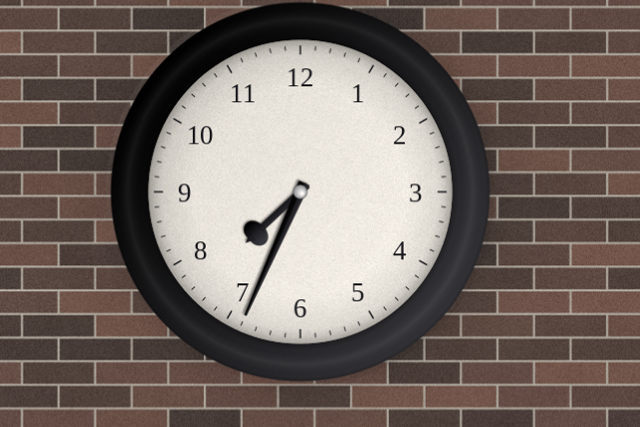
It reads 7,34
